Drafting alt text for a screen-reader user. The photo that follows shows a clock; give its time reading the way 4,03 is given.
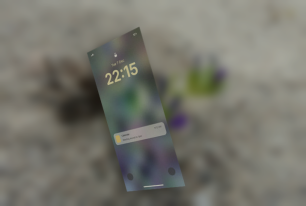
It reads 22,15
